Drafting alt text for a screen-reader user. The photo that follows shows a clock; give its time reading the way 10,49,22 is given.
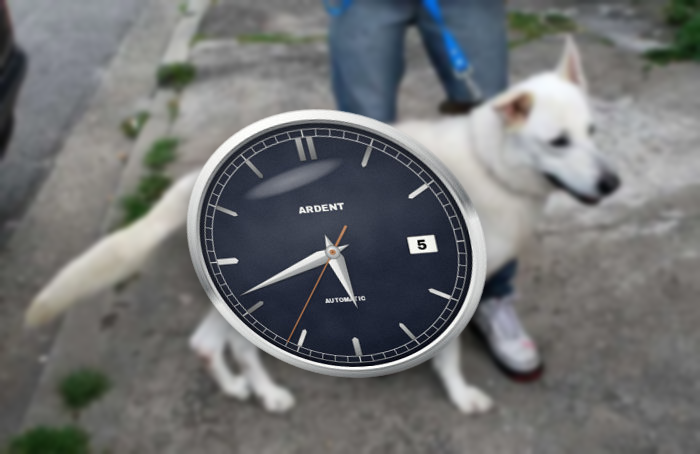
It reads 5,41,36
